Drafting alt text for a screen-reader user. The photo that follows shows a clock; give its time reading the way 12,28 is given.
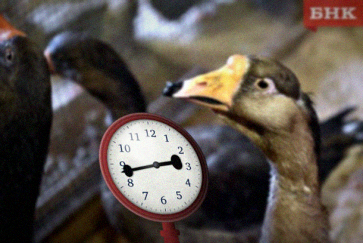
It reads 2,43
